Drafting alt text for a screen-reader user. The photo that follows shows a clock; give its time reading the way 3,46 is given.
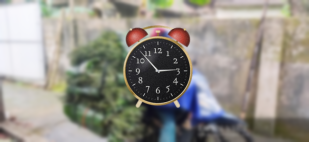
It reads 2,53
